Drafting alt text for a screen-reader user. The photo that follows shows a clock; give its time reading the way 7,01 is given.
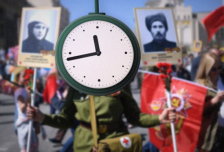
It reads 11,43
